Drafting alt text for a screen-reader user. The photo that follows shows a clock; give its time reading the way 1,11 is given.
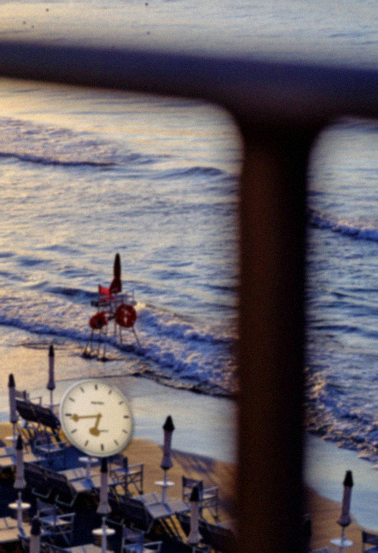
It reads 6,44
